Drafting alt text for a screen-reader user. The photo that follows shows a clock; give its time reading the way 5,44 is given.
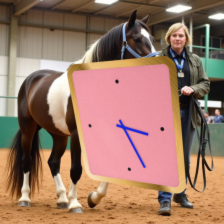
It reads 3,26
